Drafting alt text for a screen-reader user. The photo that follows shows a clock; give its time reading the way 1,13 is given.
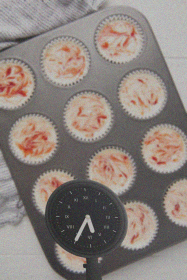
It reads 5,35
